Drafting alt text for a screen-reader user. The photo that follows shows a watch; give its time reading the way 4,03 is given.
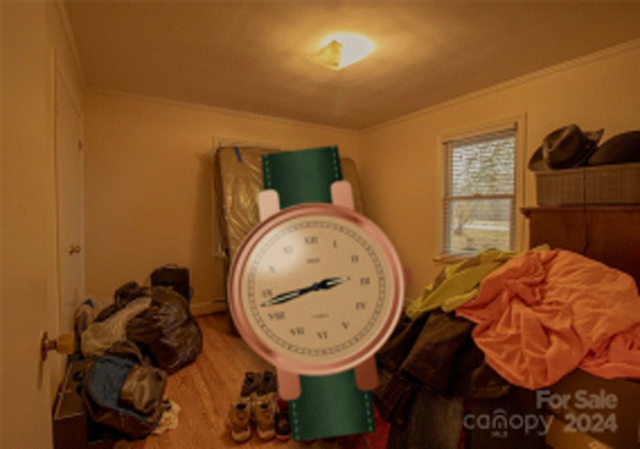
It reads 2,43
